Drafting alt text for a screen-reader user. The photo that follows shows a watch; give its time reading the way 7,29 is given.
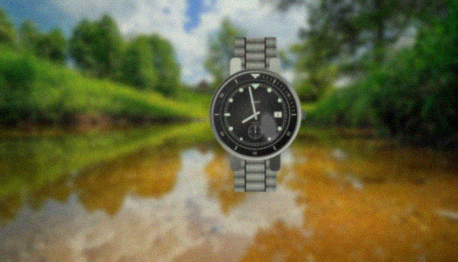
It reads 7,58
